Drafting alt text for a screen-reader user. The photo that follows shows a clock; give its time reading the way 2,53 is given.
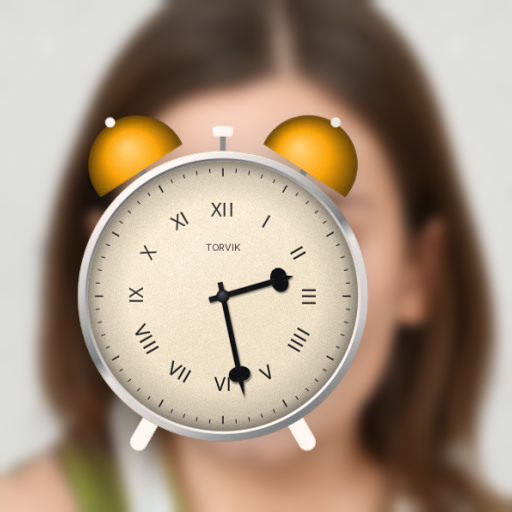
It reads 2,28
